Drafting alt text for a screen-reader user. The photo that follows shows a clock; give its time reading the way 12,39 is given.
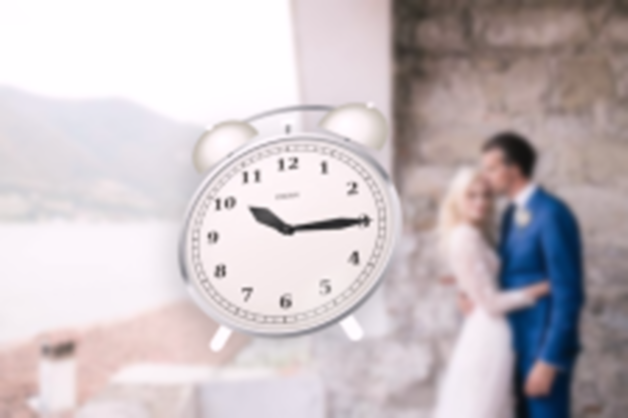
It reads 10,15
